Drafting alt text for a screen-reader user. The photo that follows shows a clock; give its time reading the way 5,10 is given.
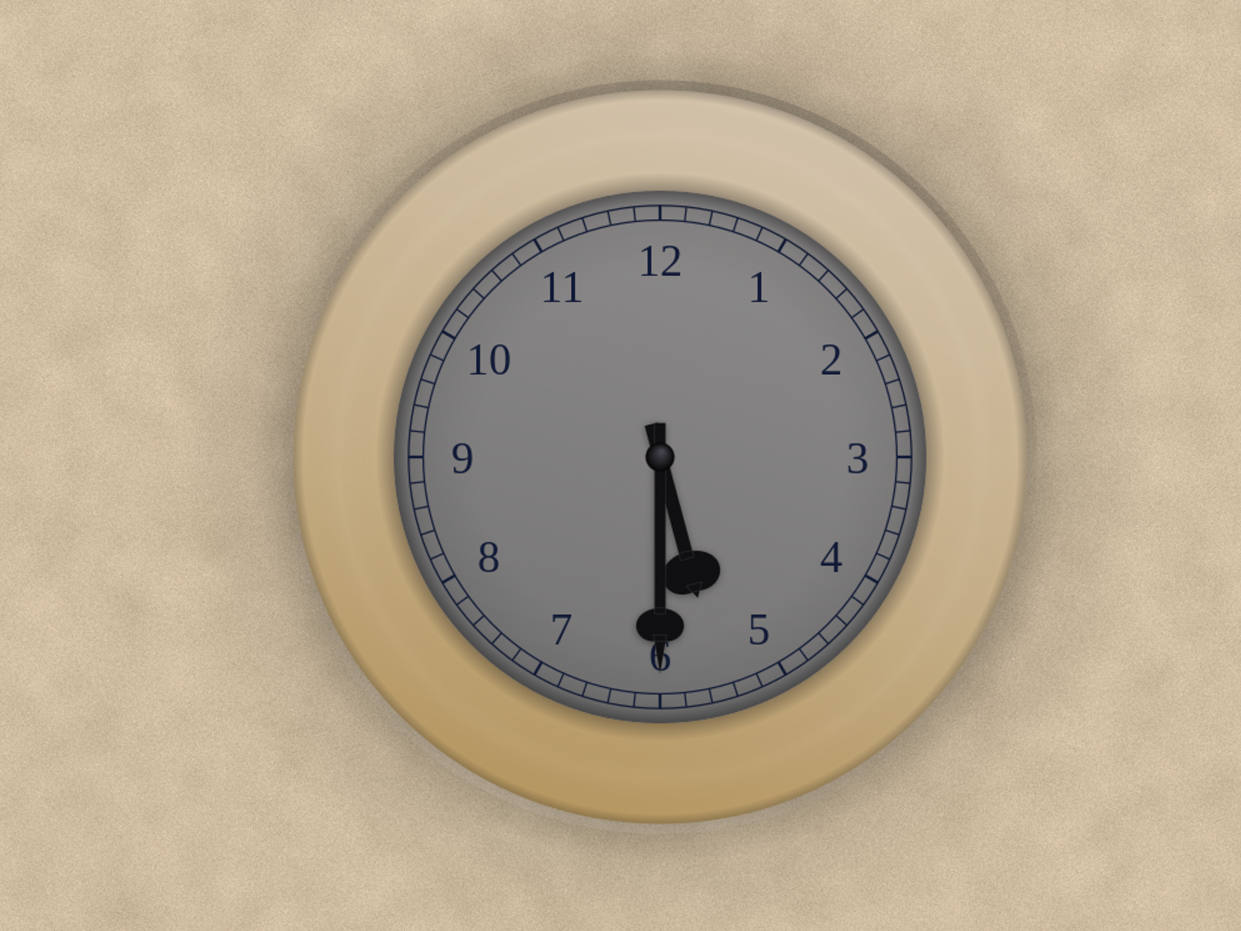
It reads 5,30
